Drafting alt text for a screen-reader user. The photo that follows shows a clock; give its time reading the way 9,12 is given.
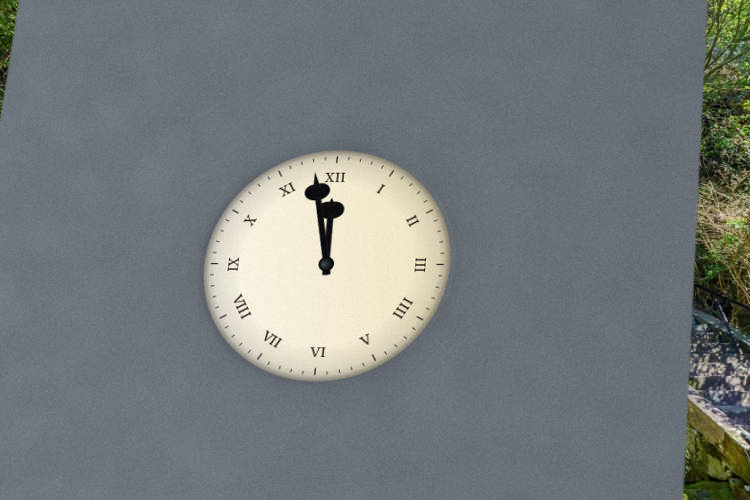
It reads 11,58
